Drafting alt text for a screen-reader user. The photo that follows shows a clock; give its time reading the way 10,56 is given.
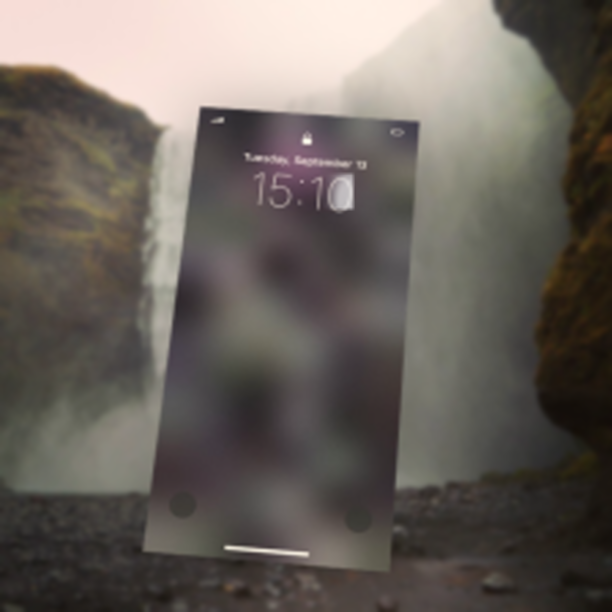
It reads 15,10
